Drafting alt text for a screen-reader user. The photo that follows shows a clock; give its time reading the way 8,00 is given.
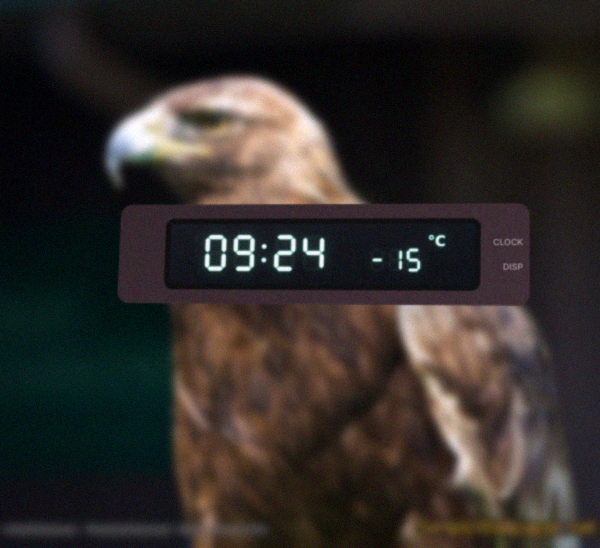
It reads 9,24
